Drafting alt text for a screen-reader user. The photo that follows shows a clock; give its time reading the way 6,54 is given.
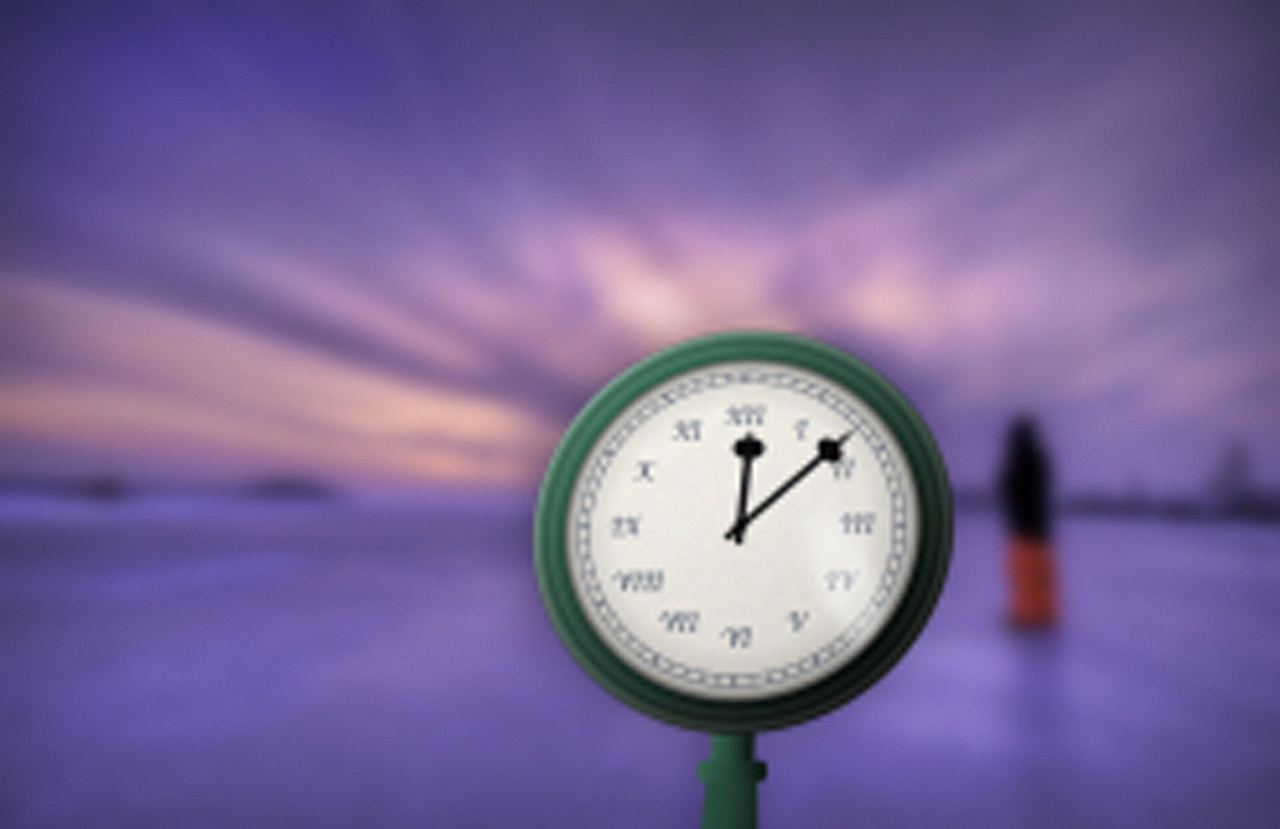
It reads 12,08
